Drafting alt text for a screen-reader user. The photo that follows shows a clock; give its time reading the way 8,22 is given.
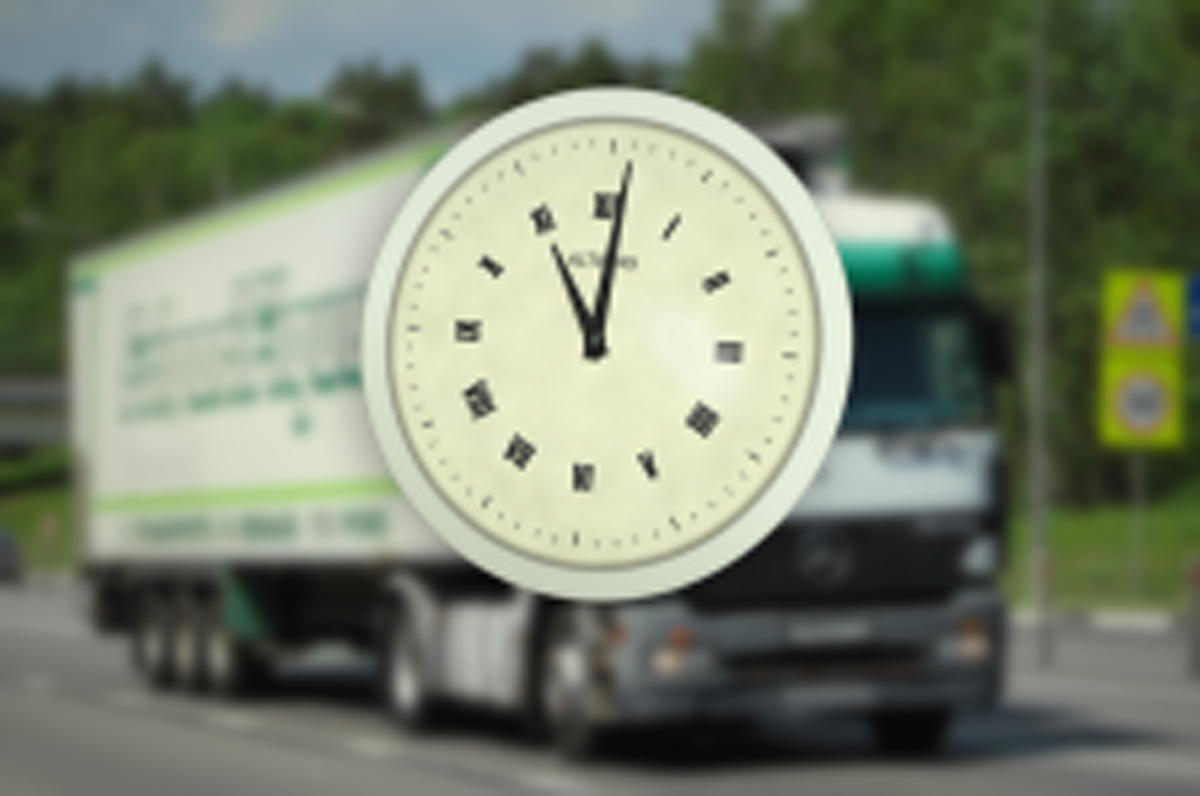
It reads 11,01
